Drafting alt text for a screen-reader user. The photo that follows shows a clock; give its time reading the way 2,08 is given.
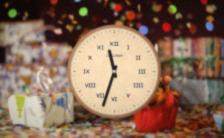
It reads 11,33
